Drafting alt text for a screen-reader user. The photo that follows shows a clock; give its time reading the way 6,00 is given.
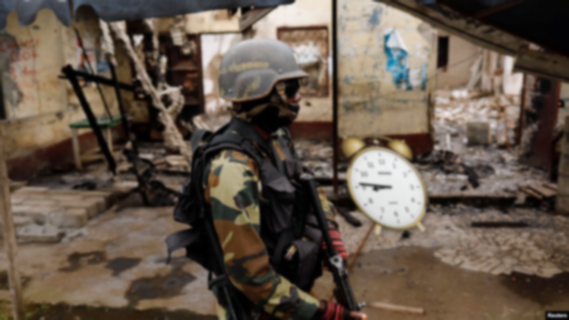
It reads 8,46
